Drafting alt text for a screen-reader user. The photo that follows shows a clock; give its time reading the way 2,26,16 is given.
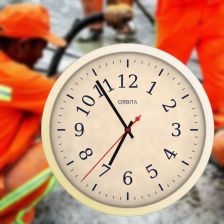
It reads 6,54,37
